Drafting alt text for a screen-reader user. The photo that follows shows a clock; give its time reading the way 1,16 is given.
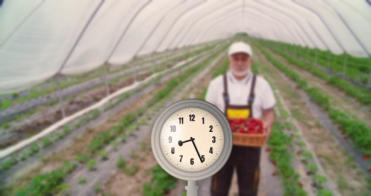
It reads 8,26
